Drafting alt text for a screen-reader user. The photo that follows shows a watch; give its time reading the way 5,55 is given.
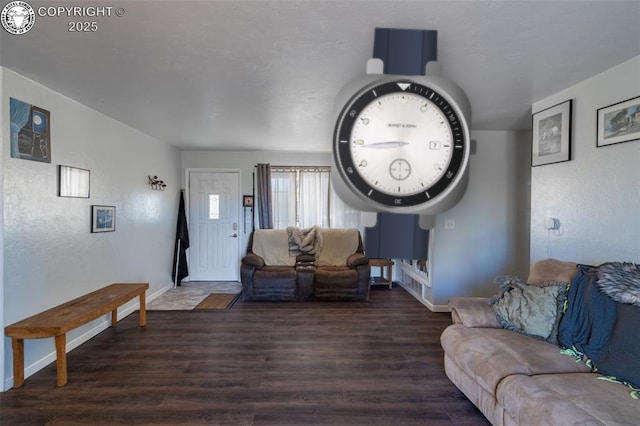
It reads 8,44
